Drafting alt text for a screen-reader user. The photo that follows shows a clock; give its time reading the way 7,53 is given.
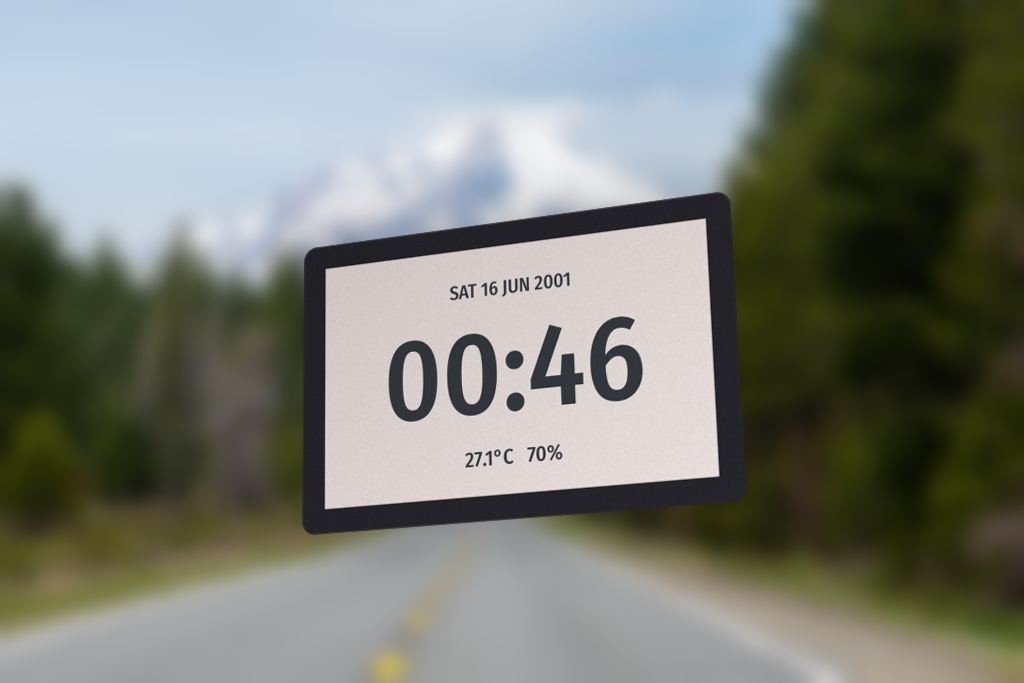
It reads 0,46
